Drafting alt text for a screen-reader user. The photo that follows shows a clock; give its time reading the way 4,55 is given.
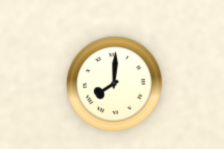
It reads 8,01
